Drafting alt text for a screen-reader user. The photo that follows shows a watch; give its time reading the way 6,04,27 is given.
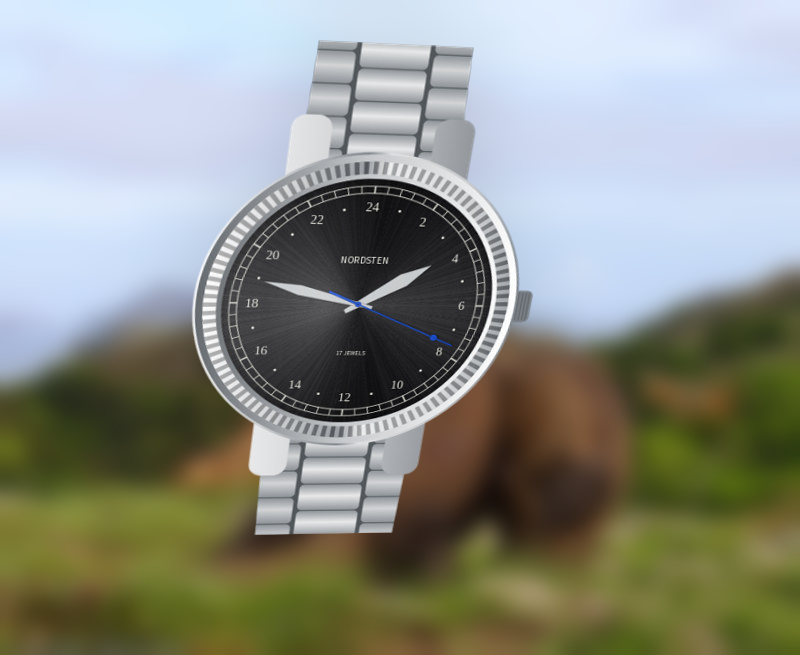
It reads 3,47,19
